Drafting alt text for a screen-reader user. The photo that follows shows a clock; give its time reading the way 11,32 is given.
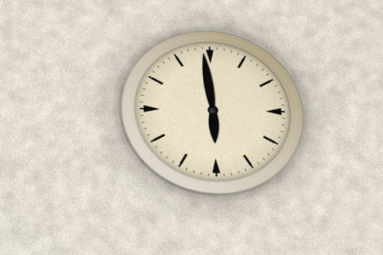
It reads 5,59
